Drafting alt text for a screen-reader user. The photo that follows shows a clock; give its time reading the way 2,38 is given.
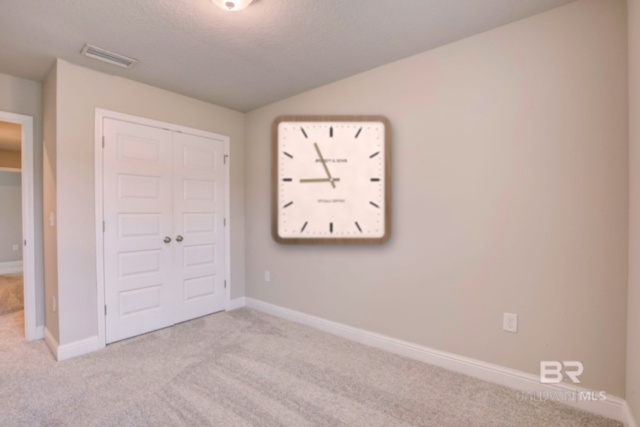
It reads 8,56
